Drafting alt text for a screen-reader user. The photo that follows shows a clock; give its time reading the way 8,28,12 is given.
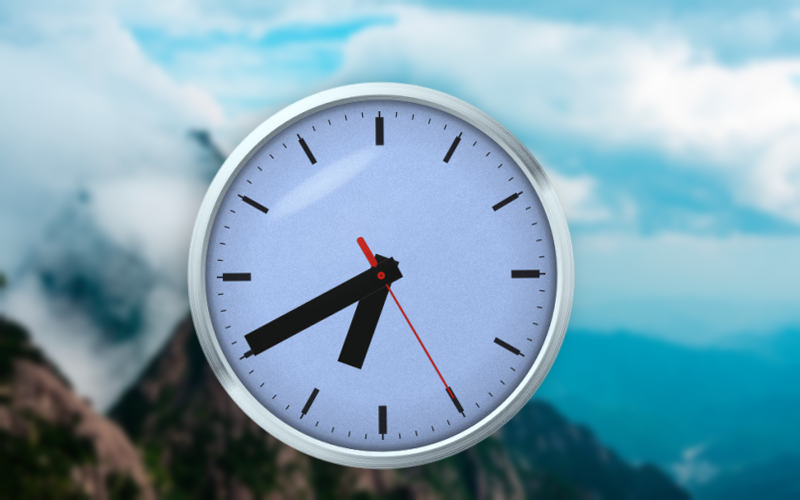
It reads 6,40,25
